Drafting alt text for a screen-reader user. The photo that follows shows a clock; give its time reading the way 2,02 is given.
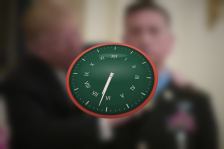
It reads 6,32
